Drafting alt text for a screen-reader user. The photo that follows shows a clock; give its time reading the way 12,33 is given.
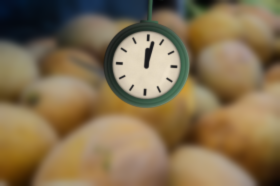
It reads 12,02
